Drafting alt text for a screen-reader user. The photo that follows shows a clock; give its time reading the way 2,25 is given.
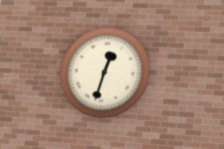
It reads 12,32
